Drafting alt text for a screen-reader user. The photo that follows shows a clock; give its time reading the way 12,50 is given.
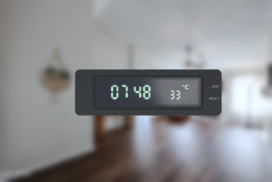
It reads 7,48
